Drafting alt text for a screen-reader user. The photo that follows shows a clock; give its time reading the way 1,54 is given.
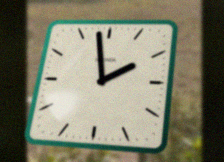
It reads 1,58
